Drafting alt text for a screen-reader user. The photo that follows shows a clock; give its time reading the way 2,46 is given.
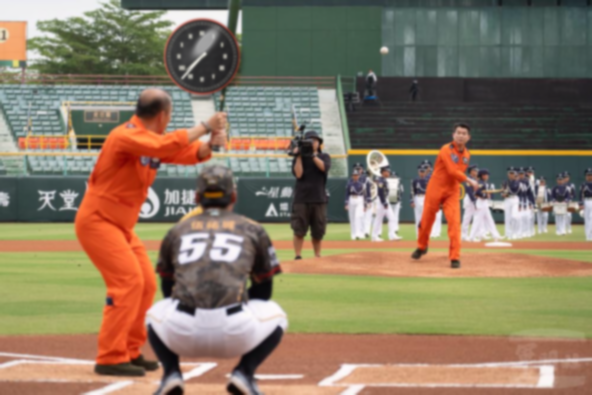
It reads 7,37
